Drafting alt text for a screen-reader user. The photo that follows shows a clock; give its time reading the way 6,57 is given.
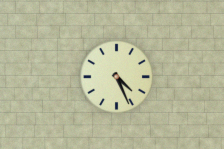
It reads 4,26
